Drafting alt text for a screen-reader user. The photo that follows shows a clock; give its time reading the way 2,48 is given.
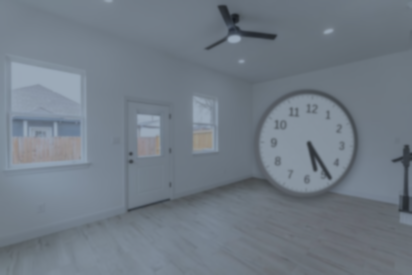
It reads 5,24
